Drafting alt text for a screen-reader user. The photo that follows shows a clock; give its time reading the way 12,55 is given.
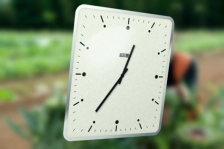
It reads 12,36
